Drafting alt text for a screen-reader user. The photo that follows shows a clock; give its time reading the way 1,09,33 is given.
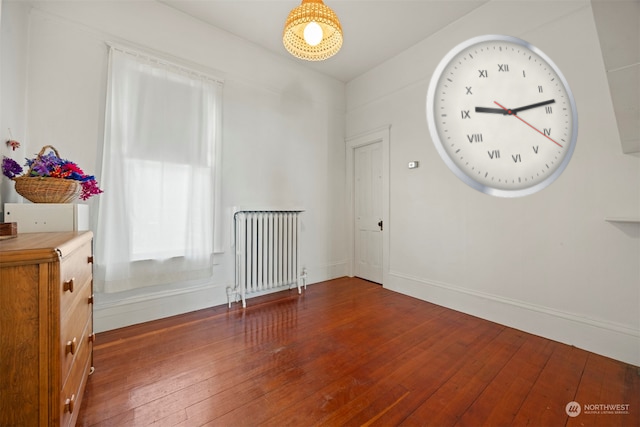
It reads 9,13,21
